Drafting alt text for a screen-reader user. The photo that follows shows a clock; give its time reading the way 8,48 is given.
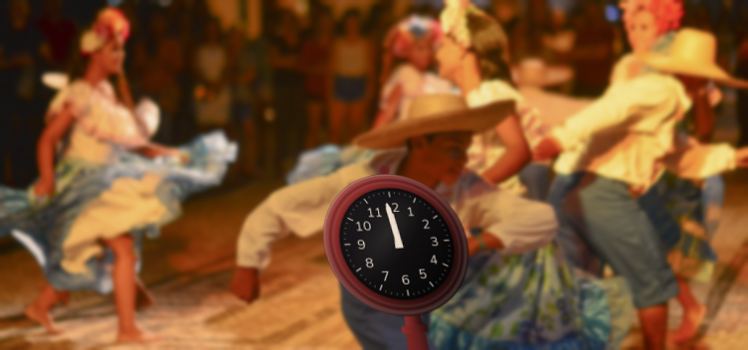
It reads 11,59
